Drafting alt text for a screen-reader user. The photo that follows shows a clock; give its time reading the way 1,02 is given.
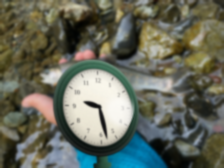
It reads 9,28
